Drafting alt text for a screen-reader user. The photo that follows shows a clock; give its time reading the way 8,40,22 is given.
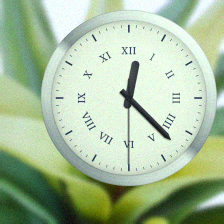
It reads 12,22,30
